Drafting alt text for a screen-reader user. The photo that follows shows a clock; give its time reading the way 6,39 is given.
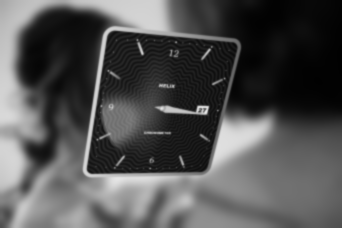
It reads 3,16
